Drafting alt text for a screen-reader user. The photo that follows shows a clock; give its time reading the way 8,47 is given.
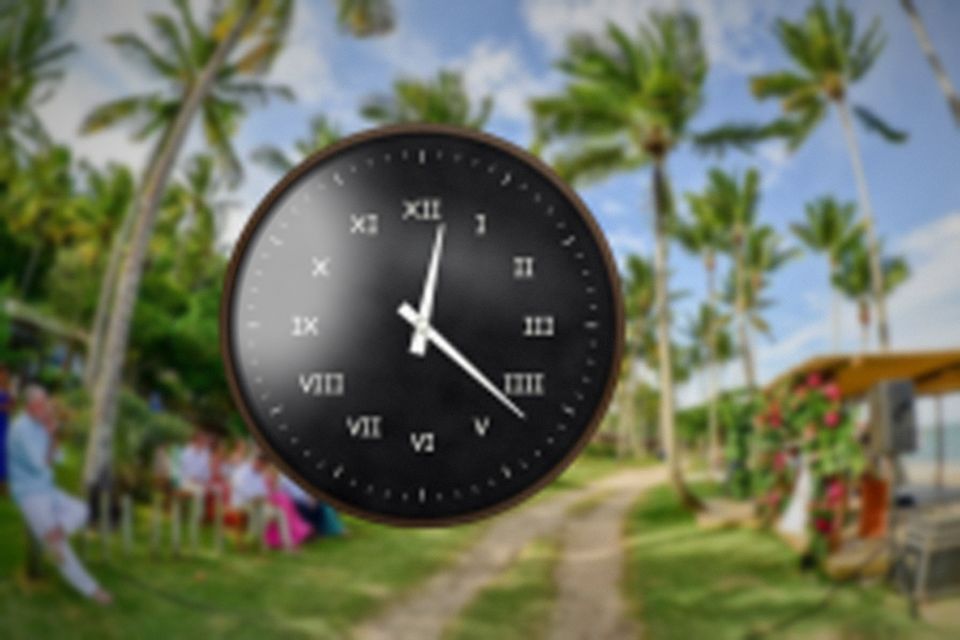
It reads 12,22
